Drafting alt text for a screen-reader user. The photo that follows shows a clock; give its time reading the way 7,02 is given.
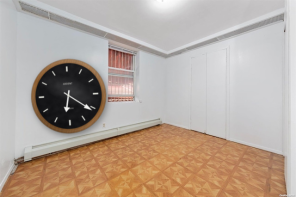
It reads 6,21
